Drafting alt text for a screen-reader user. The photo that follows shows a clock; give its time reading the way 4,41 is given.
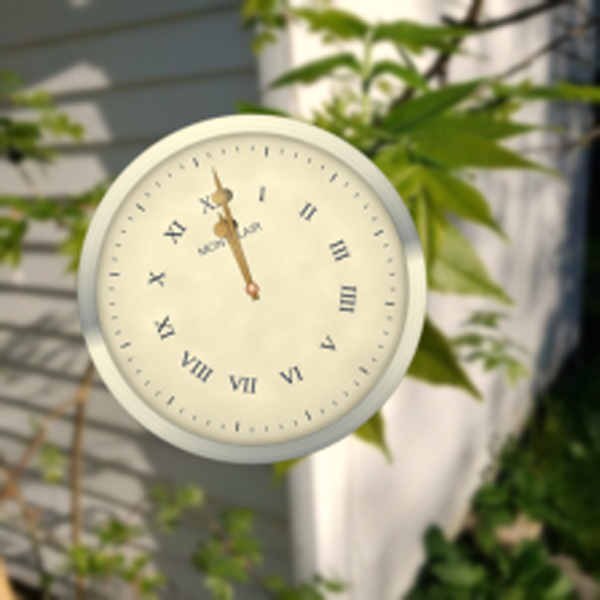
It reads 12,01
